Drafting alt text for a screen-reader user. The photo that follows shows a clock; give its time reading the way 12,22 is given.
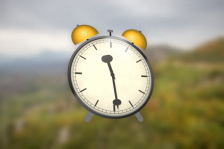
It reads 11,29
